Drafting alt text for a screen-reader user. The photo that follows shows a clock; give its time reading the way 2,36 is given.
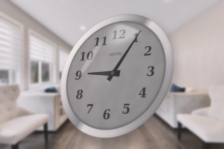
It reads 9,05
